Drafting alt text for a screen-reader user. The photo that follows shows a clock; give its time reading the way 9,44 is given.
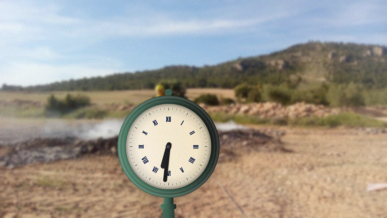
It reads 6,31
